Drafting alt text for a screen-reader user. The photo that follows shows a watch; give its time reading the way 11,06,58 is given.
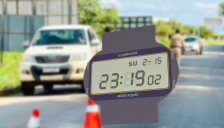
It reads 23,19,02
